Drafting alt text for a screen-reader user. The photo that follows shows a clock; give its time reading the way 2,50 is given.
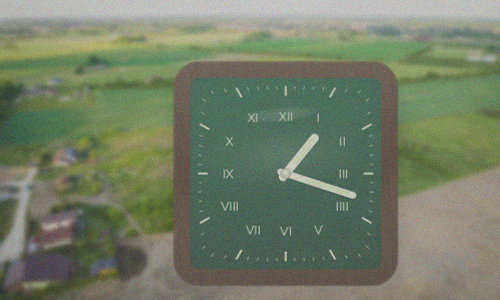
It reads 1,18
